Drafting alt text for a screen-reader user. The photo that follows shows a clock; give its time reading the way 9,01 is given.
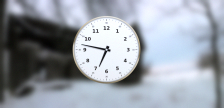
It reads 6,47
